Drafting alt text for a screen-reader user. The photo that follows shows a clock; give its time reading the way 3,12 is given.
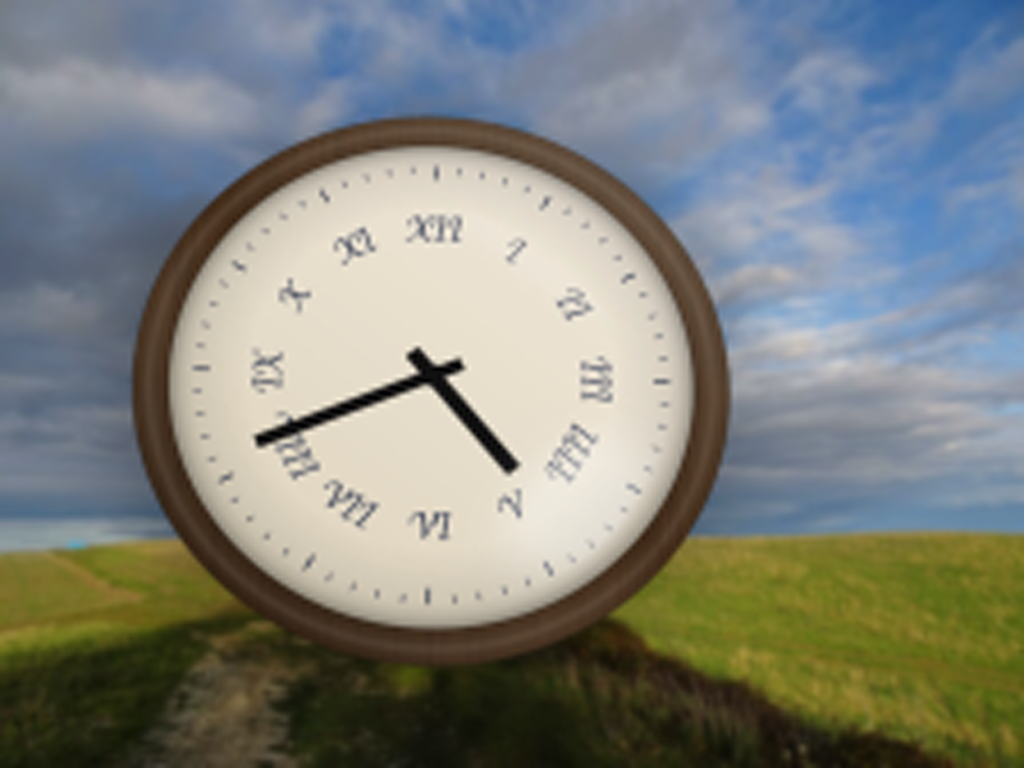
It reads 4,41
